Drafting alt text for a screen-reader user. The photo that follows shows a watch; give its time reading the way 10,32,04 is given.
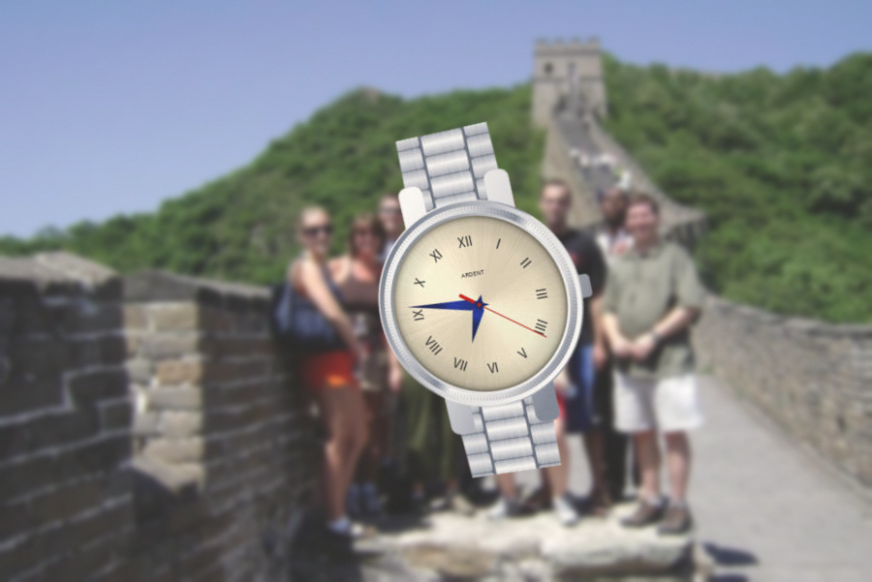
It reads 6,46,21
